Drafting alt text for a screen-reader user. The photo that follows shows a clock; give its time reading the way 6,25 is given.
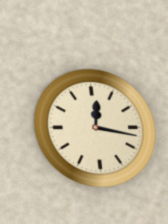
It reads 12,17
